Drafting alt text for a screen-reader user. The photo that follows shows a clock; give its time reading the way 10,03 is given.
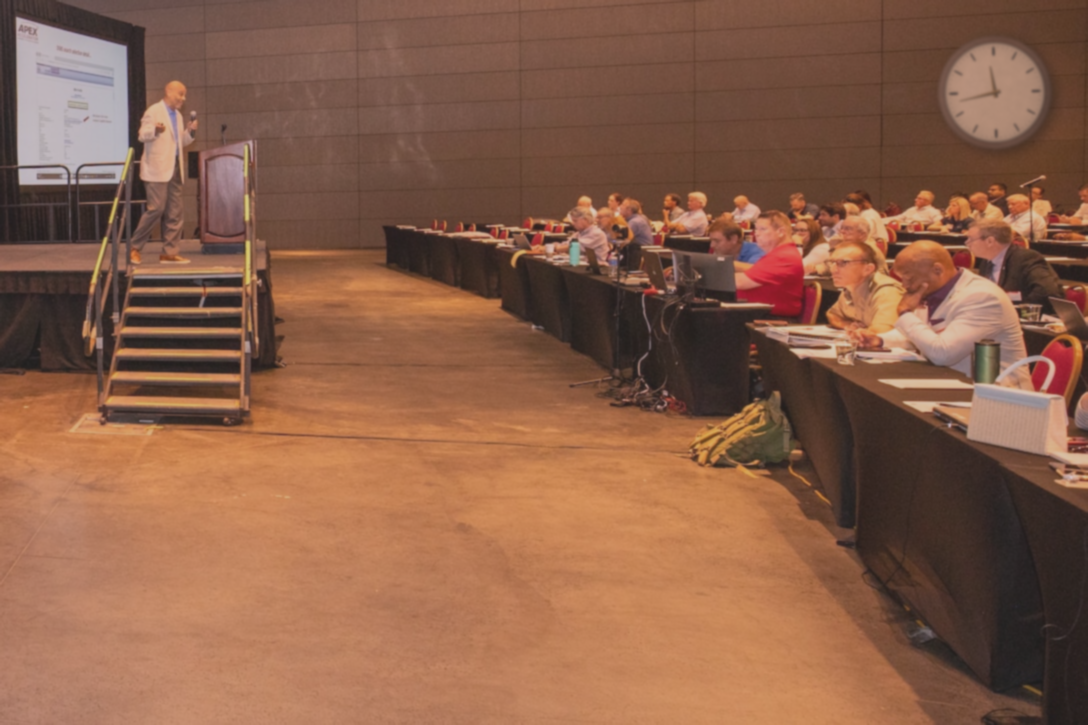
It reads 11,43
